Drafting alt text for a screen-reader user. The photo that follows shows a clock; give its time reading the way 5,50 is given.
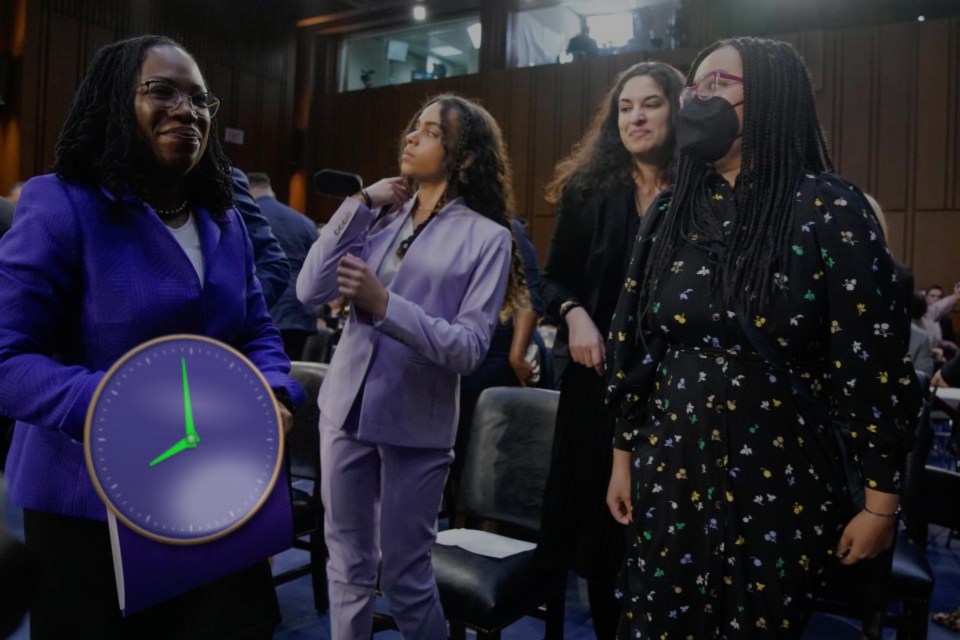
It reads 7,59
